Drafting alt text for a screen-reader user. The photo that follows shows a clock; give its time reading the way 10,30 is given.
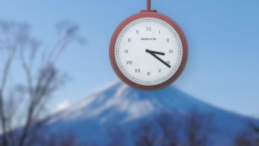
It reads 3,21
